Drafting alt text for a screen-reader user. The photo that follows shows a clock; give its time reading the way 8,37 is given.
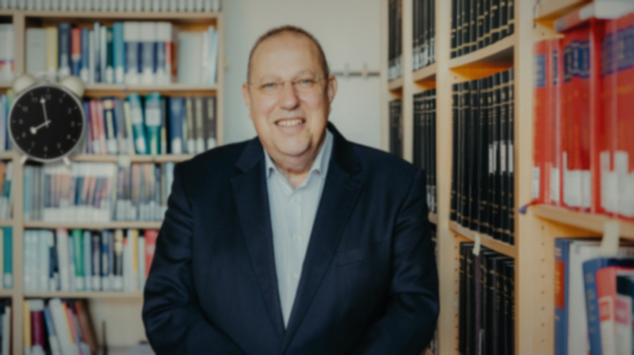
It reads 7,58
